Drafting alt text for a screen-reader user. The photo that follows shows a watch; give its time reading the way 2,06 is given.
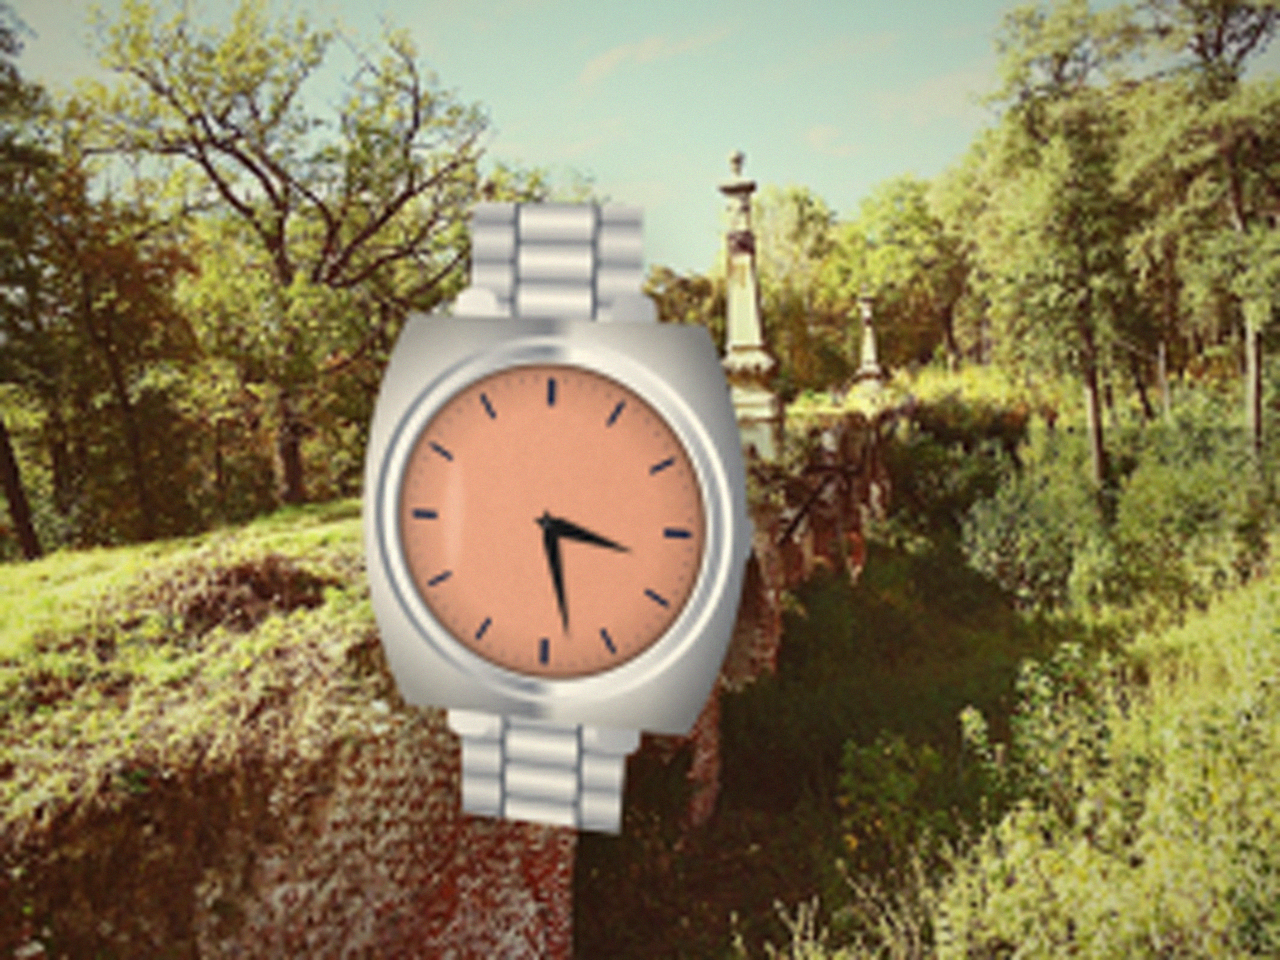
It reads 3,28
